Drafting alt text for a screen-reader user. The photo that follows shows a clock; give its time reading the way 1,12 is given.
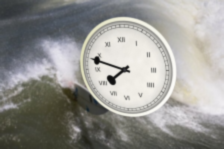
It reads 7,48
